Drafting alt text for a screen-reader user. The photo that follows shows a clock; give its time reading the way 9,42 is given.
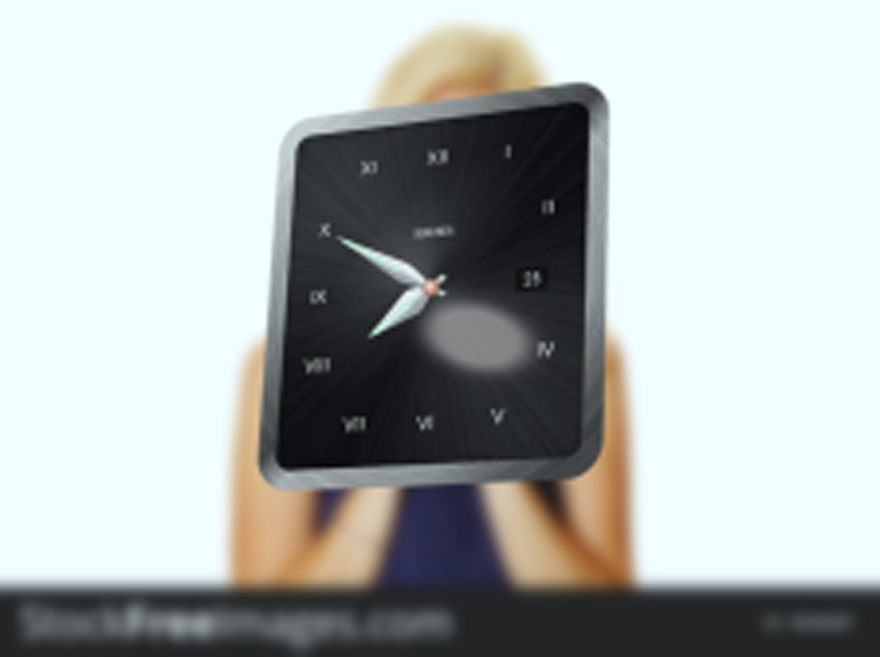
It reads 7,50
